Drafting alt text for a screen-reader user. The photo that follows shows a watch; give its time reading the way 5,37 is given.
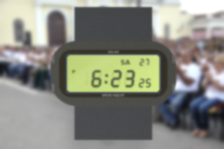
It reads 6,23
